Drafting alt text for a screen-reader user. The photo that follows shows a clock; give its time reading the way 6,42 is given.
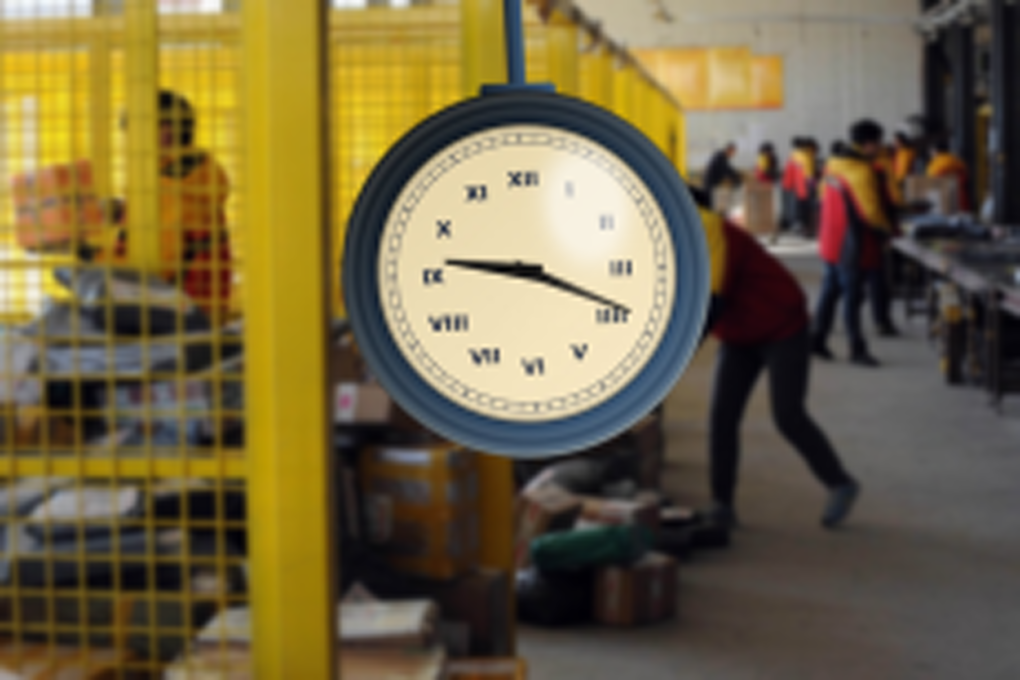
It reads 9,19
